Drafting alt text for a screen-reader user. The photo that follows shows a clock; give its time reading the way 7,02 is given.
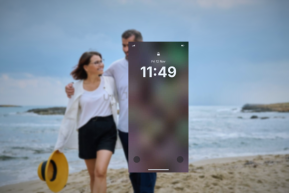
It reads 11,49
